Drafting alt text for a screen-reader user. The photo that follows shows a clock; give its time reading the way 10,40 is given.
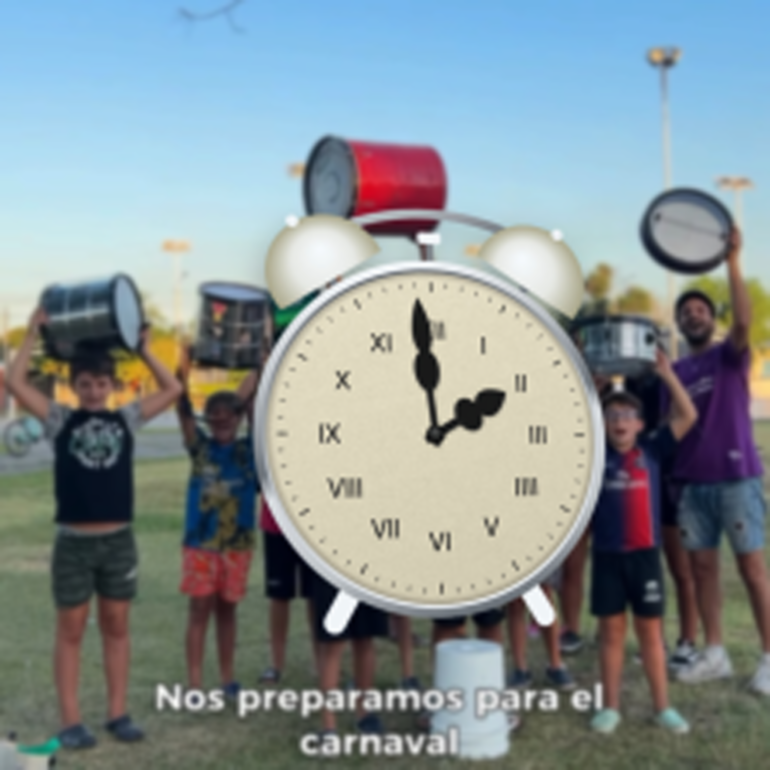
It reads 1,59
